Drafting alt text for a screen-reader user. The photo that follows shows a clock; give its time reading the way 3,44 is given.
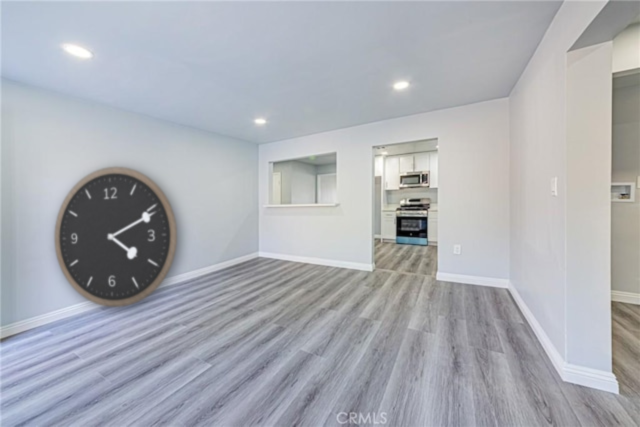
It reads 4,11
